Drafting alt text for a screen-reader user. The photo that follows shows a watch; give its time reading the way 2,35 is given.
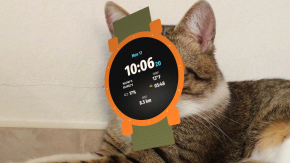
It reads 10,06
